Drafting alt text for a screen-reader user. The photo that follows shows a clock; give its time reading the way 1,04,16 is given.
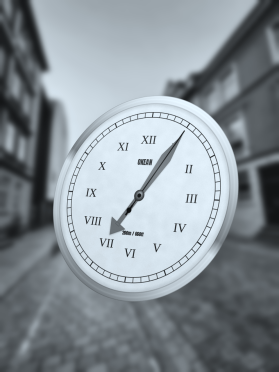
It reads 7,05,05
